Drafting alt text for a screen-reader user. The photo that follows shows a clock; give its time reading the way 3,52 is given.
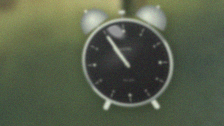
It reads 10,55
